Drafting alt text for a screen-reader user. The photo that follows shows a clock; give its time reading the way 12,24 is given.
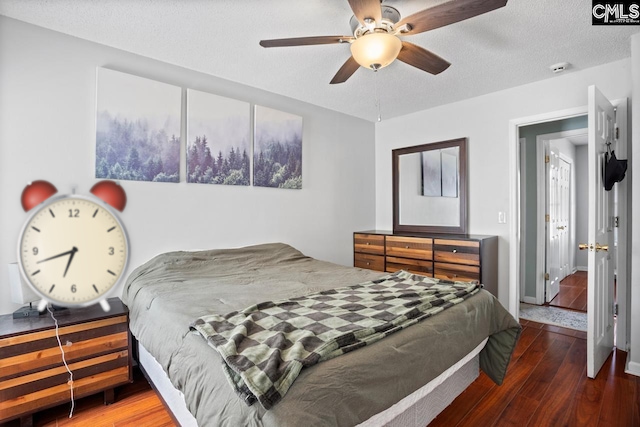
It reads 6,42
